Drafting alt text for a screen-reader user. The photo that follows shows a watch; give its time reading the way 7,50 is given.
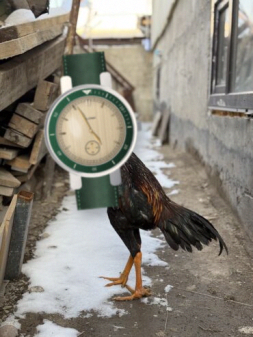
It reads 4,56
